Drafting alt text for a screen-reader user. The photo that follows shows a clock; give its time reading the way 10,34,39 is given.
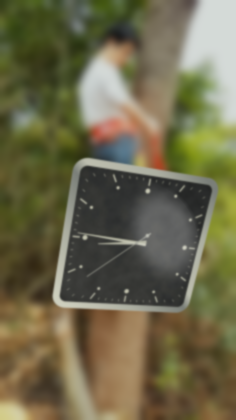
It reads 8,45,38
